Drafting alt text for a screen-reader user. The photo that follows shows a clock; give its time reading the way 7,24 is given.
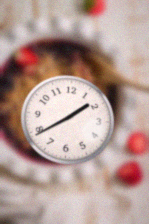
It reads 1,39
